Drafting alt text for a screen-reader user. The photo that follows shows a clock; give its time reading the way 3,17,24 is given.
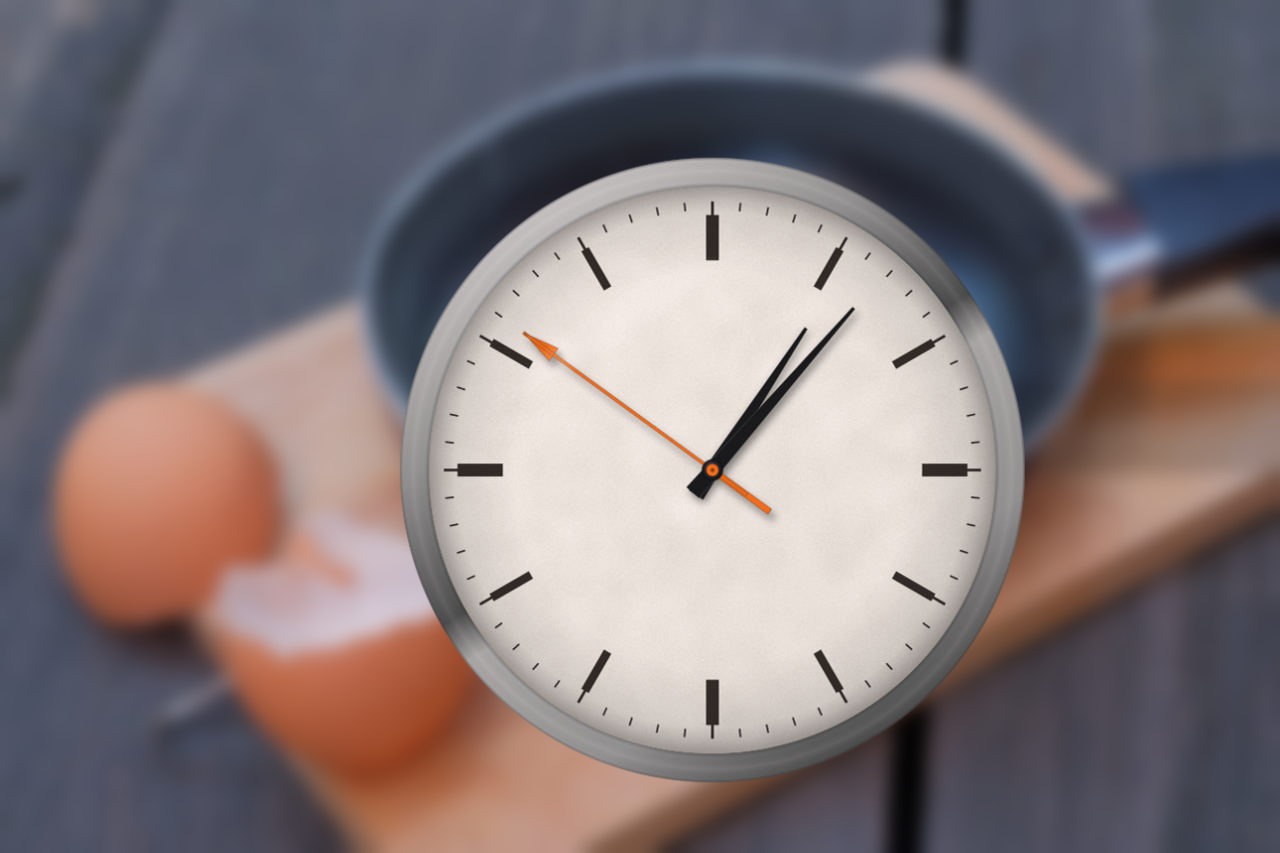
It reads 1,06,51
